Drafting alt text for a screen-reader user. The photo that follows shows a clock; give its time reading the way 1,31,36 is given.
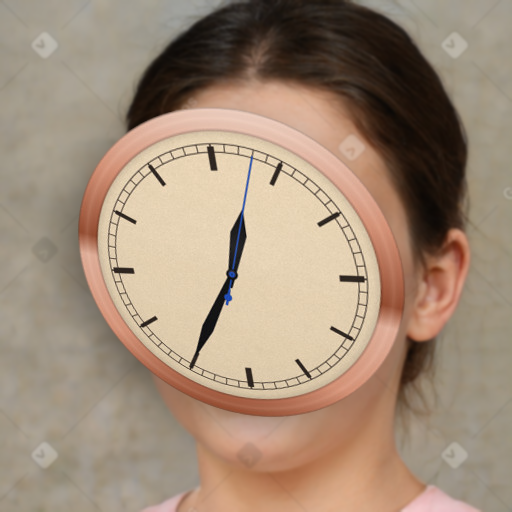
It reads 12,35,03
